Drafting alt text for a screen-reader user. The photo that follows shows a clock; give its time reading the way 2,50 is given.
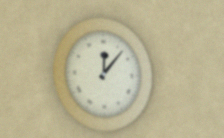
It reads 12,07
